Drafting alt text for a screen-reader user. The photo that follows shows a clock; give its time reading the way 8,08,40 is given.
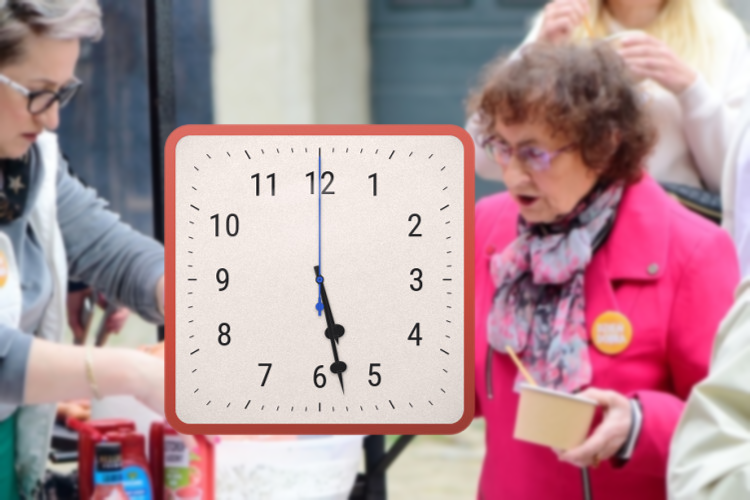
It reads 5,28,00
